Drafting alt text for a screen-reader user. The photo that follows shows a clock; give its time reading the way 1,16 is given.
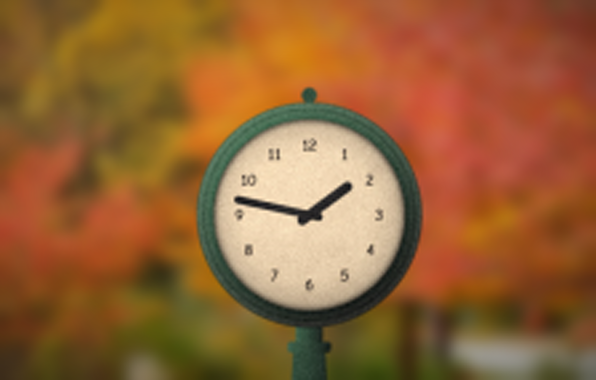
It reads 1,47
